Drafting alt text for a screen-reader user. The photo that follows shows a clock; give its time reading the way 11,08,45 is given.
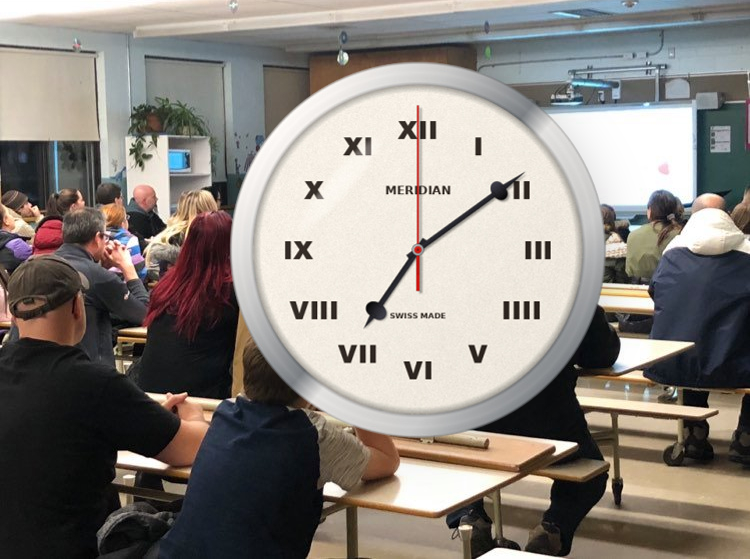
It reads 7,09,00
